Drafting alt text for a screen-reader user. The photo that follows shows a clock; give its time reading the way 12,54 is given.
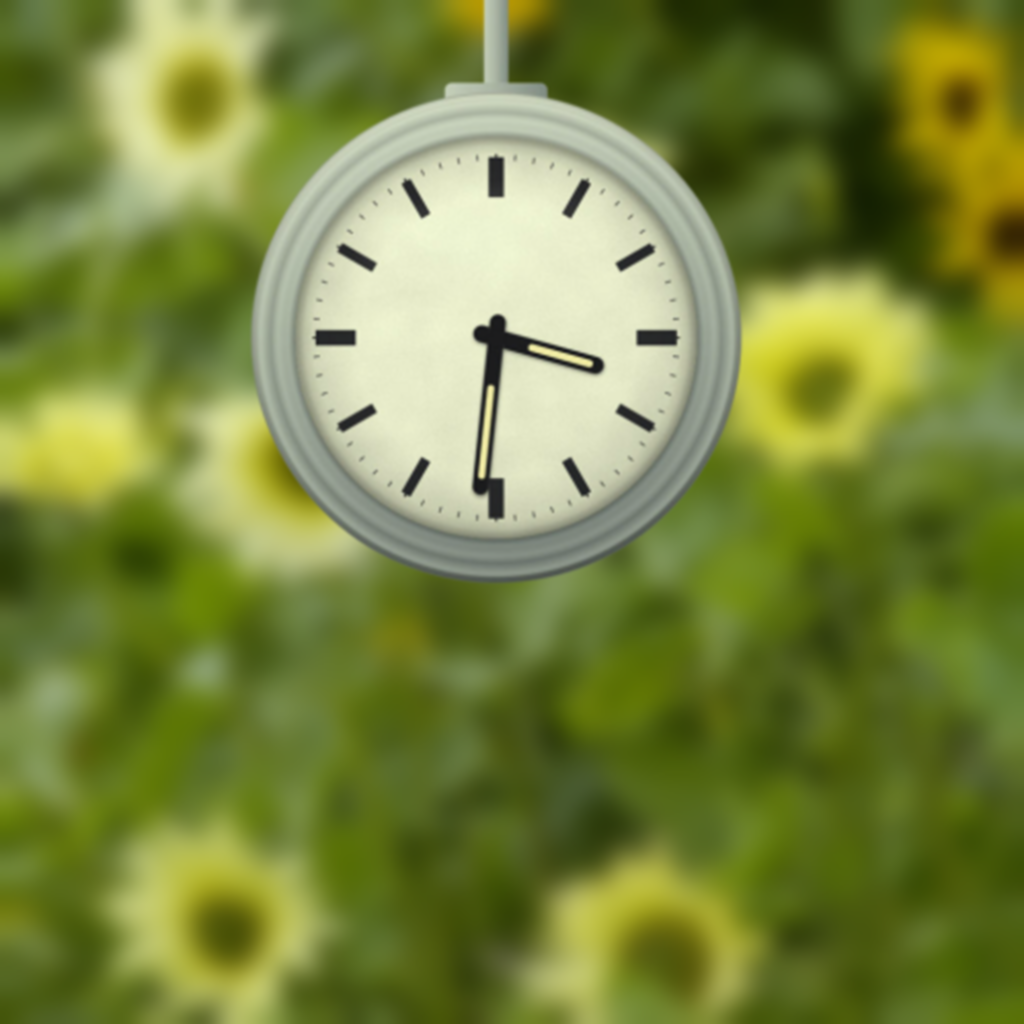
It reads 3,31
